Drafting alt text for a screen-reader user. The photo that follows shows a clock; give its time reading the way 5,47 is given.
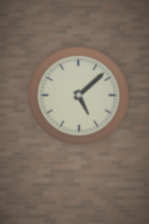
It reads 5,08
